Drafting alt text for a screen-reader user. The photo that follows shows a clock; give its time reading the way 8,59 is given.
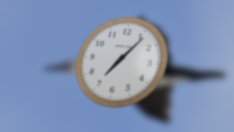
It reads 7,06
